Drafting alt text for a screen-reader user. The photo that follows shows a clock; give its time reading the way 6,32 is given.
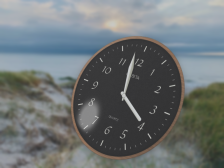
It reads 3,58
